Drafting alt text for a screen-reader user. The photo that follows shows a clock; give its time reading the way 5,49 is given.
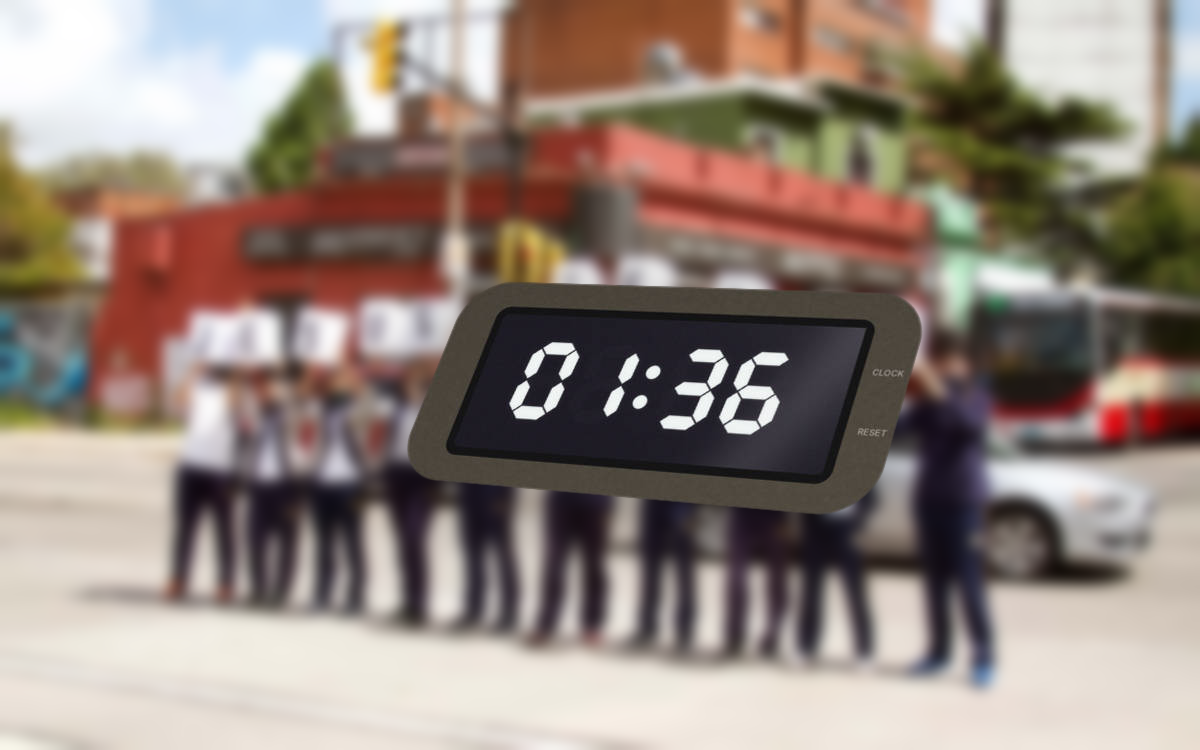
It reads 1,36
